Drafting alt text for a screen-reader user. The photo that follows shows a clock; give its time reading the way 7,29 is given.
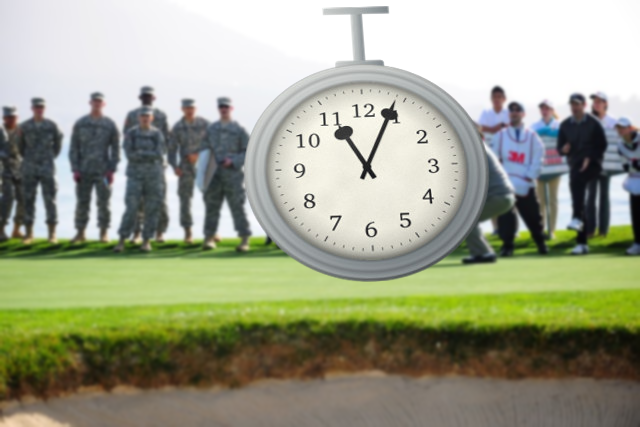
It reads 11,04
